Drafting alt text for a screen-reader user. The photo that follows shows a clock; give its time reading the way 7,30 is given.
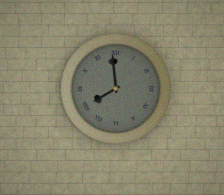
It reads 7,59
